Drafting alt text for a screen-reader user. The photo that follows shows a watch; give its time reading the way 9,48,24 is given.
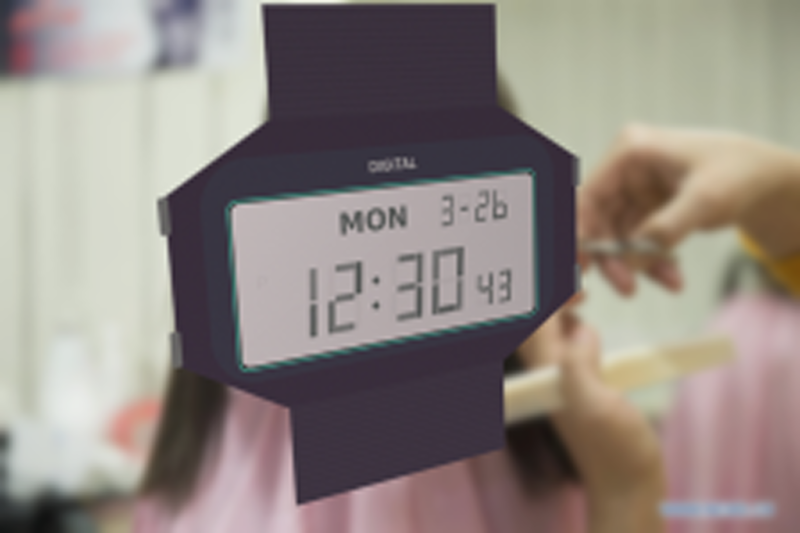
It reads 12,30,43
